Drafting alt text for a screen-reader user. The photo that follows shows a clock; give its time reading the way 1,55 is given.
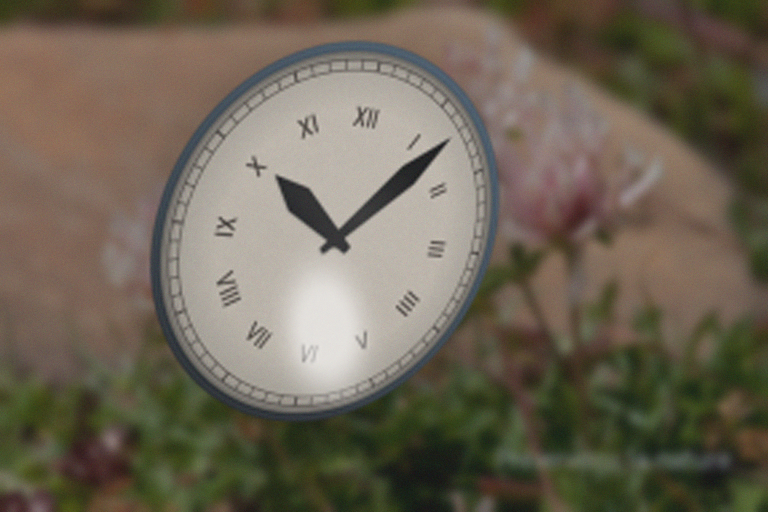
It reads 10,07
